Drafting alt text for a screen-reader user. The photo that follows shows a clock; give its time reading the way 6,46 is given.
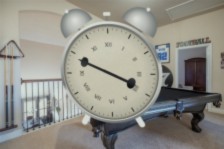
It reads 3,49
